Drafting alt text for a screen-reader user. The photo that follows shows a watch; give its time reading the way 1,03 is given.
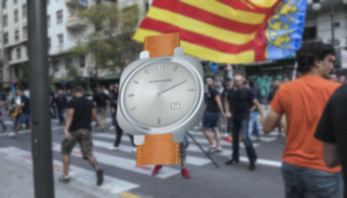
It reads 2,11
